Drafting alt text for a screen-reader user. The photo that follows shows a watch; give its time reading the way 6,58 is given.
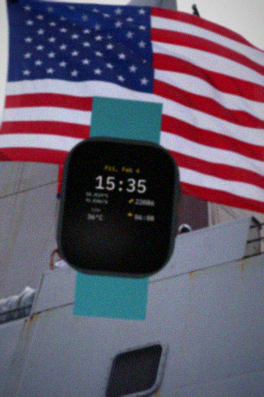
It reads 15,35
